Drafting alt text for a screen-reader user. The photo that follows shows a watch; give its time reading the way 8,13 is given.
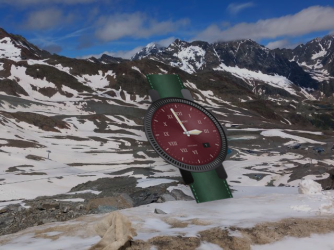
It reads 2,58
